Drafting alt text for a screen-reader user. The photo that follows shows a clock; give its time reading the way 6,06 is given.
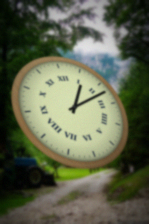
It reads 1,12
